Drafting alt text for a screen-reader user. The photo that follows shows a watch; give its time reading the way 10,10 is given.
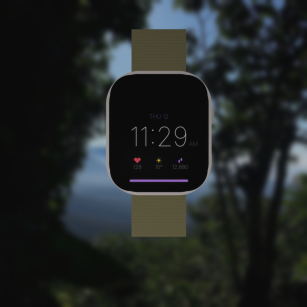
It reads 11,29
